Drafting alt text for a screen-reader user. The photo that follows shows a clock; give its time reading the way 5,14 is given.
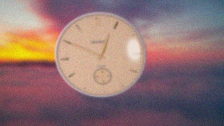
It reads 12,50
